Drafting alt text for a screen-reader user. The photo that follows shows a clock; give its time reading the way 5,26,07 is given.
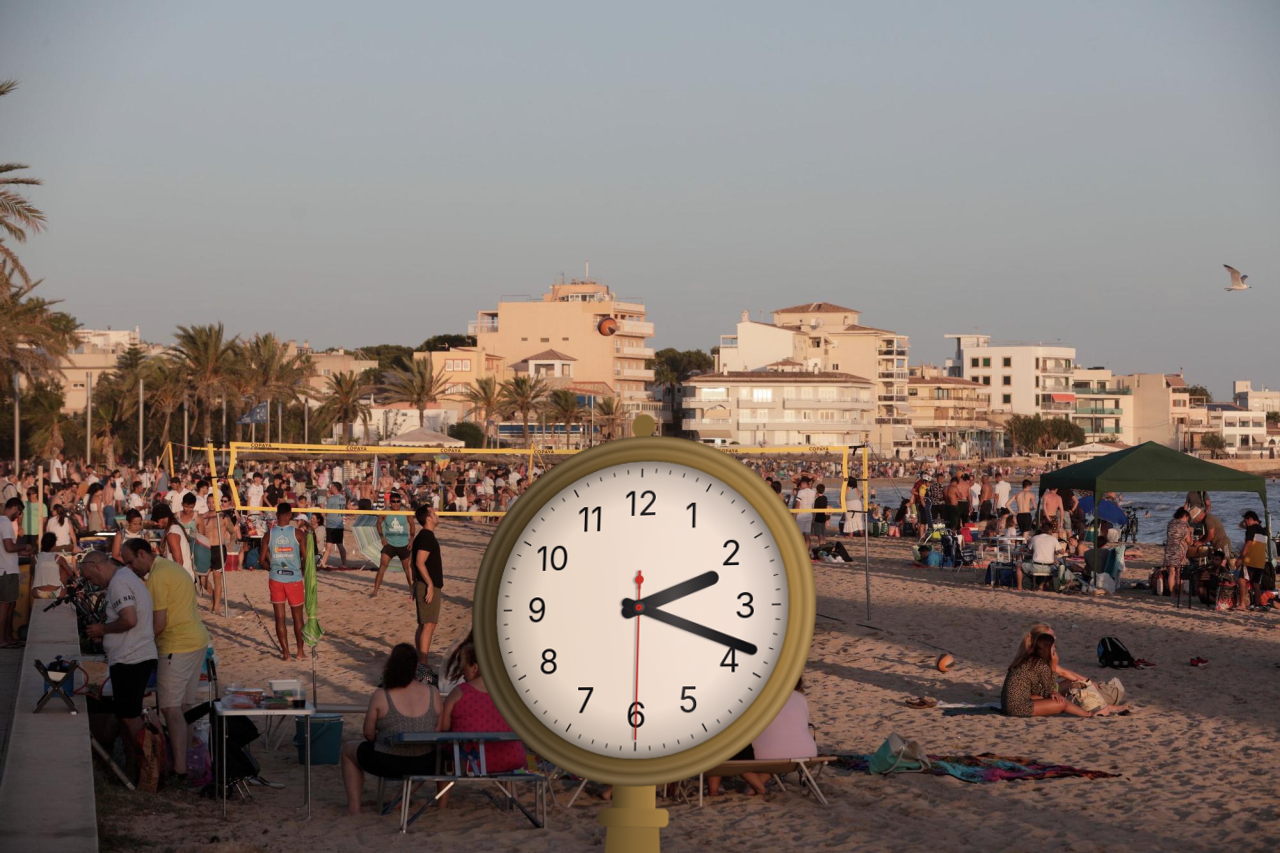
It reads 2,18,30
